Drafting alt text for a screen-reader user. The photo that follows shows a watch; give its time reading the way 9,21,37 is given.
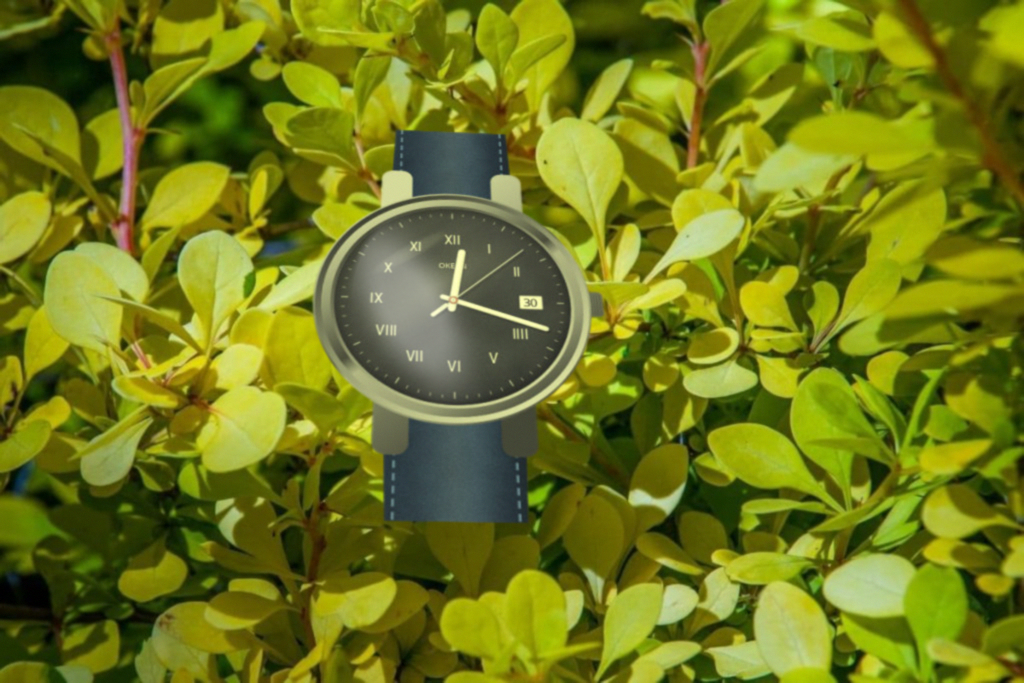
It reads 12,18,08
